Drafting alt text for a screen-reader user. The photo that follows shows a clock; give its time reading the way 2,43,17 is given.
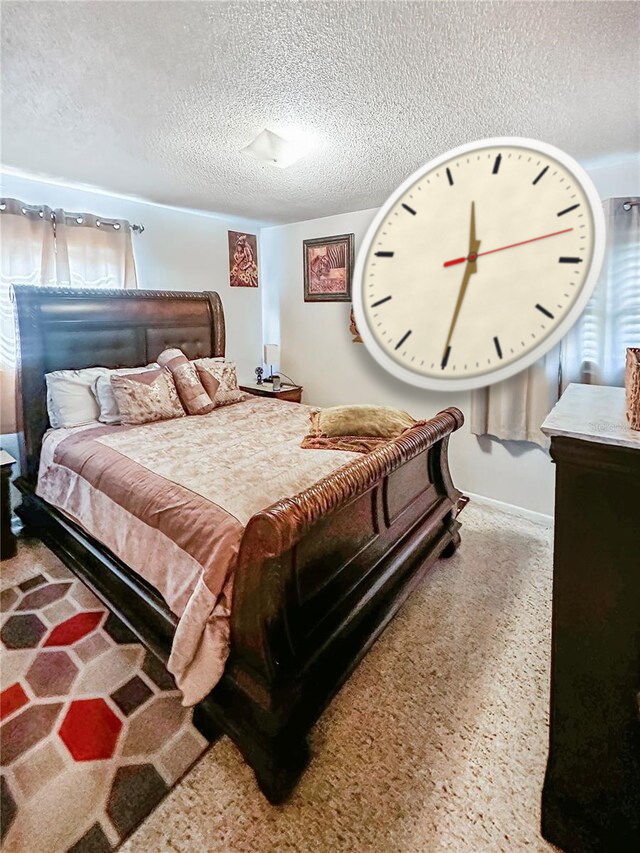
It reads 11,30,12
